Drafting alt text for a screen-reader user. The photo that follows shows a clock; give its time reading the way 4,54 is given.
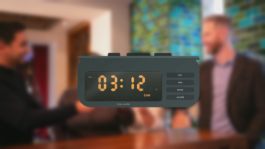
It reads 3,12
